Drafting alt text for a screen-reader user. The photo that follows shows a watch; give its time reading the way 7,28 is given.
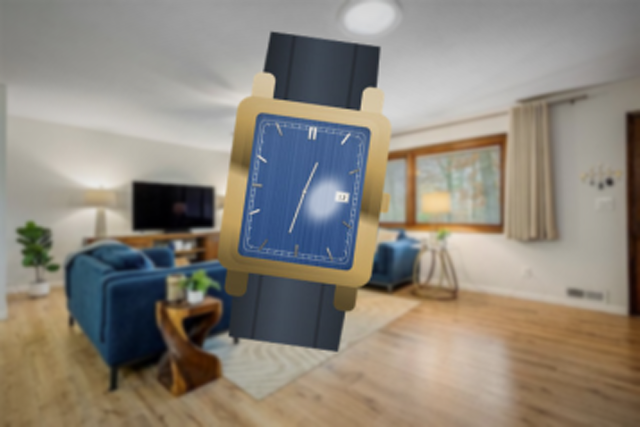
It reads 12,32
